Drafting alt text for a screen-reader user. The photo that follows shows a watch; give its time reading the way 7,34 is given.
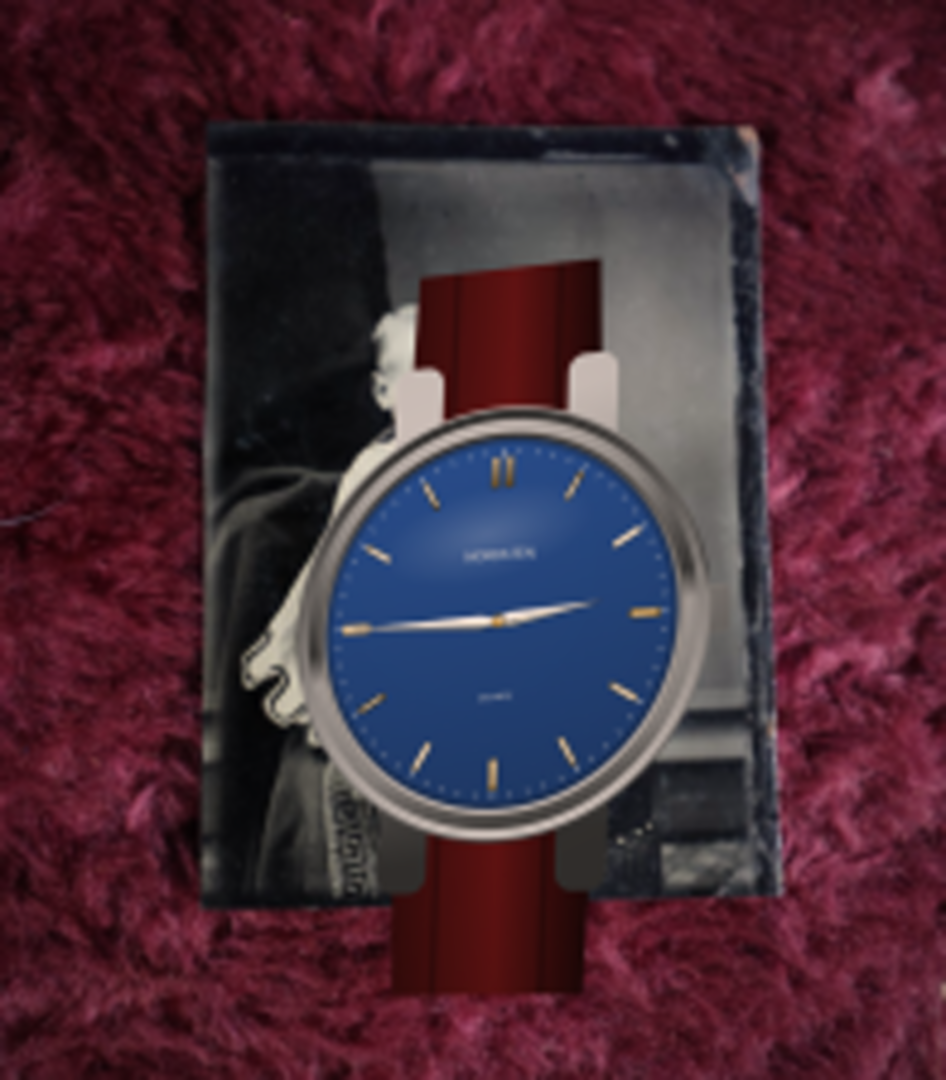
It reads 2,45
